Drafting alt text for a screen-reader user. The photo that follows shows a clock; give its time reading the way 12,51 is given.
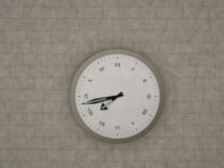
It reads 7,43
